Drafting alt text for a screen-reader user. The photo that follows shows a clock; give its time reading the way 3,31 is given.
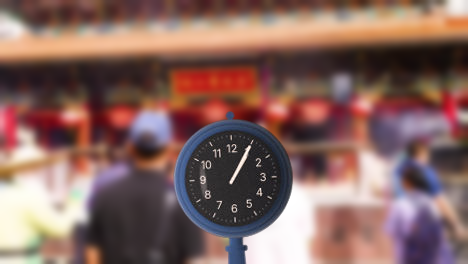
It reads 1,05
